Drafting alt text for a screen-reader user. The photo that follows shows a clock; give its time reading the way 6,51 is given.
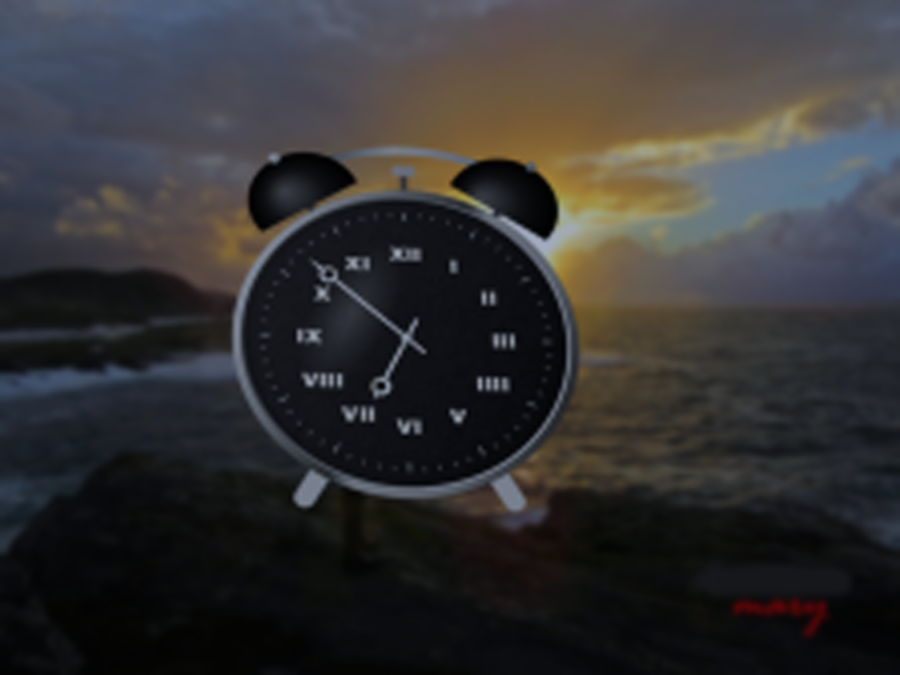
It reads 6,52
